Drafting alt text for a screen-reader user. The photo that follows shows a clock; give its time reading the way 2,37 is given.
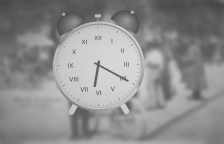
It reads 6,20
